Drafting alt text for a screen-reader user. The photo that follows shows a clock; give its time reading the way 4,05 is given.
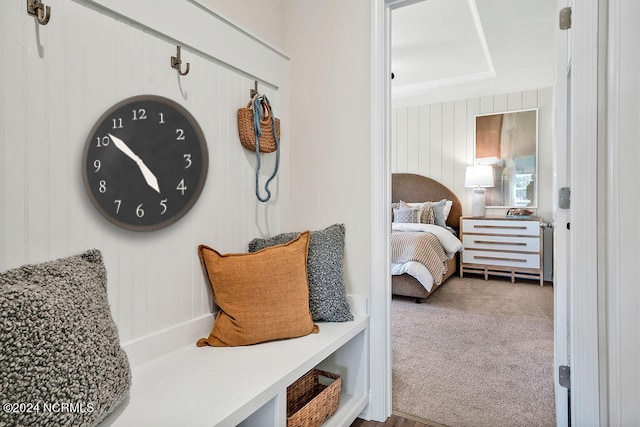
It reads 4,52
